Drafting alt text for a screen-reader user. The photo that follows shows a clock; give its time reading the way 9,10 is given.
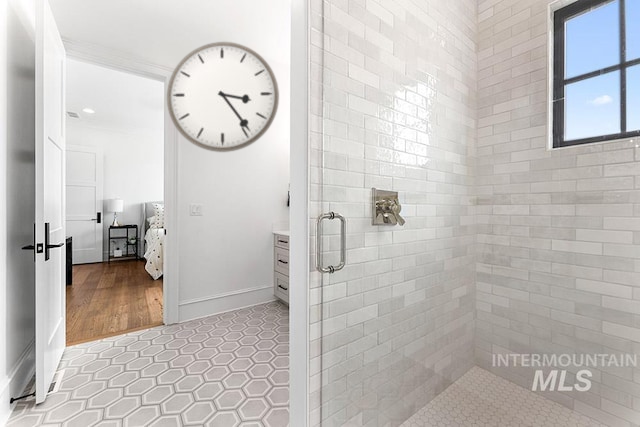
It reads 3,24
